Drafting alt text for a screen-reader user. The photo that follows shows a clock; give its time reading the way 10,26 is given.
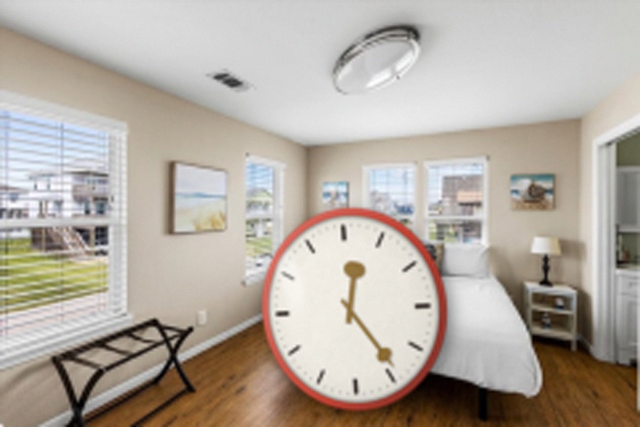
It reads 12,24
